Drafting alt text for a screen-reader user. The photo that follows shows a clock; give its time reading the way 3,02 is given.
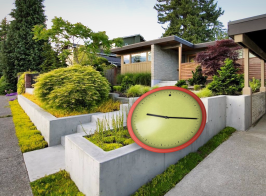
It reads 9,15
